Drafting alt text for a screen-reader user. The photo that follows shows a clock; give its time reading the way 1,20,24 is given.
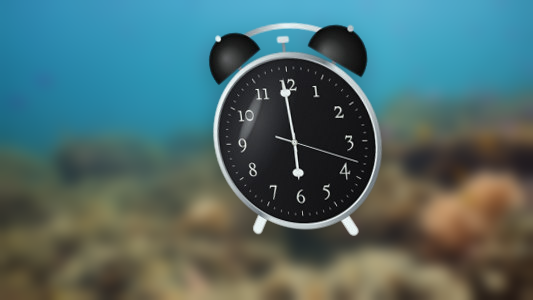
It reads 5,59,18
